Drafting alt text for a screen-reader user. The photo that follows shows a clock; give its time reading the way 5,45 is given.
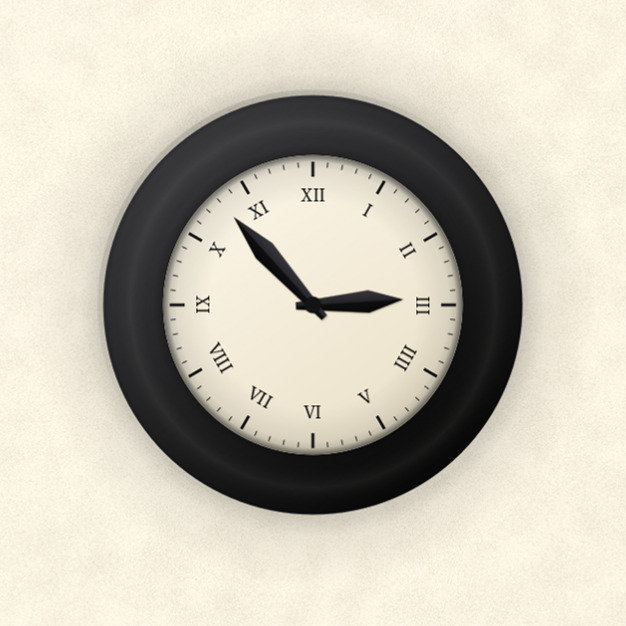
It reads 2,53
